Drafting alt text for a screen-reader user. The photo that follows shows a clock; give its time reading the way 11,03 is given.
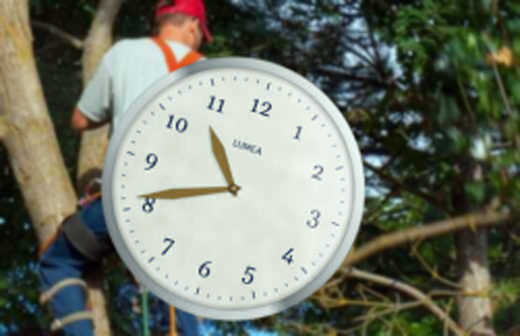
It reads 10,41
